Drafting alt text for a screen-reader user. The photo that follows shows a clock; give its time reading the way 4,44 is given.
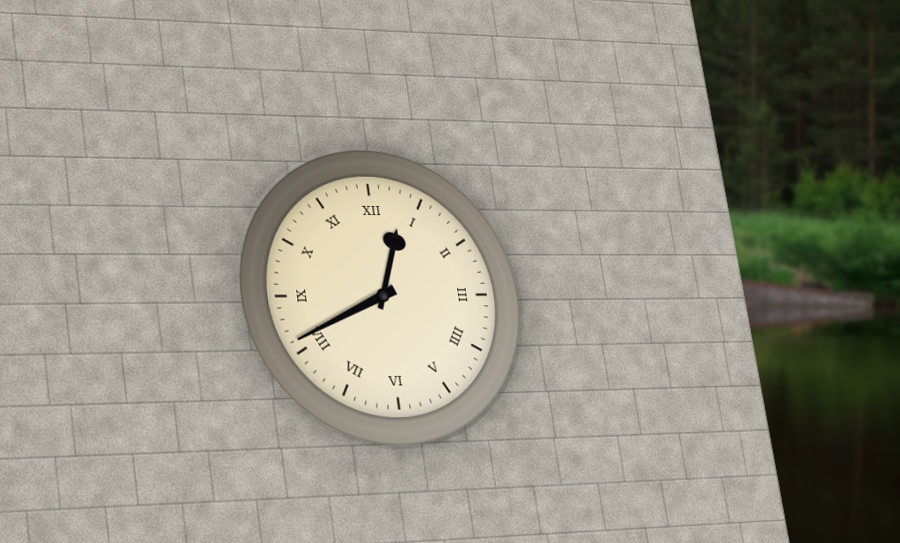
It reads 12,41
